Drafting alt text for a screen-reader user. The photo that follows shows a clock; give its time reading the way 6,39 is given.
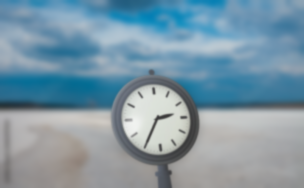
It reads 2,35
